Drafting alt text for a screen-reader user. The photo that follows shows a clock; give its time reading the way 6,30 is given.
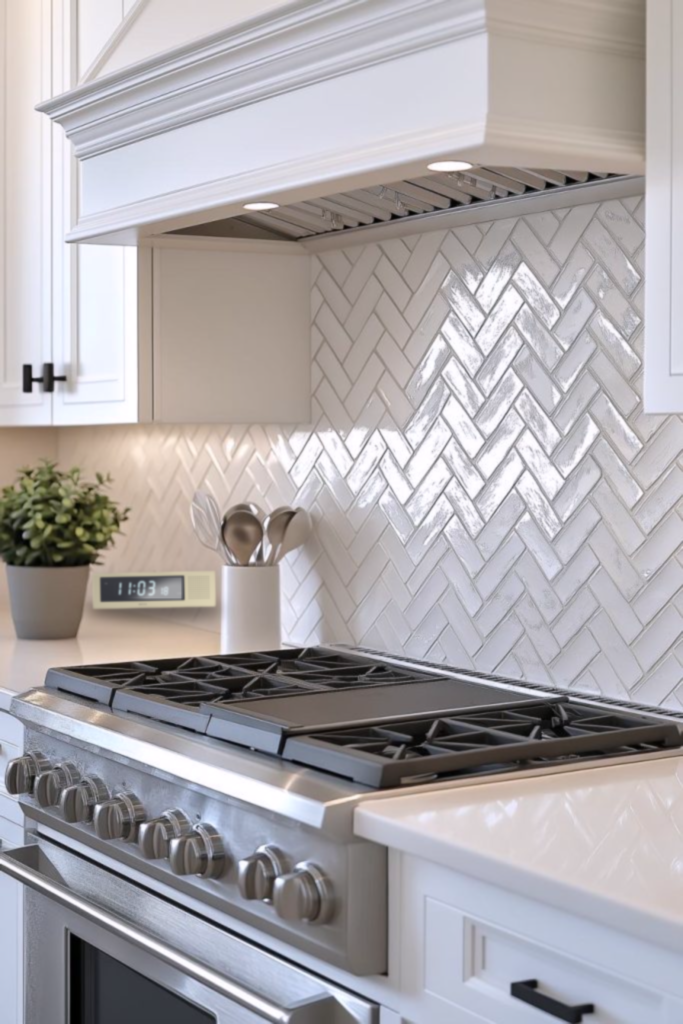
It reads 11,03
